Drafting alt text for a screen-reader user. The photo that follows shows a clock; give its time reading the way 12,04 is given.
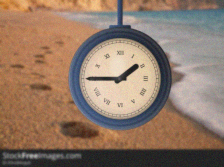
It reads 1,45
